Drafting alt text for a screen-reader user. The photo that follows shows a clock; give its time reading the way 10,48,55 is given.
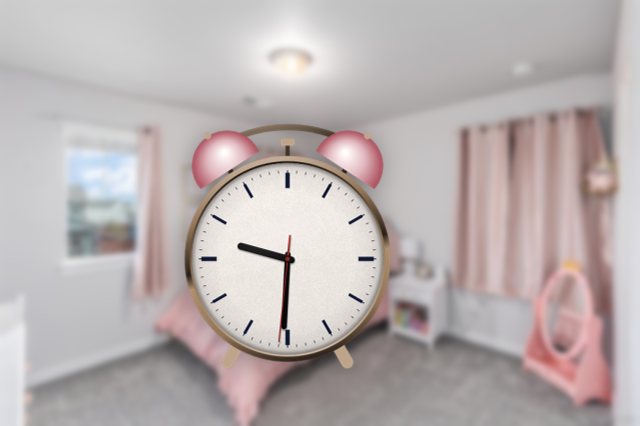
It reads 9,30,31
